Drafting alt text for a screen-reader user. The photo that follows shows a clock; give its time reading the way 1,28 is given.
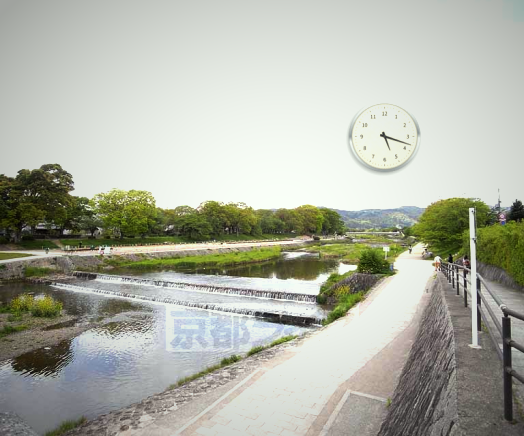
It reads 5,18
